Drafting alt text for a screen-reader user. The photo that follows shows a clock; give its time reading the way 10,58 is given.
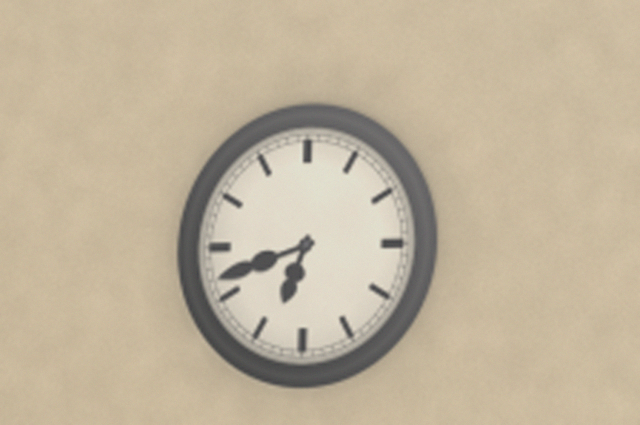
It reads 6,42
